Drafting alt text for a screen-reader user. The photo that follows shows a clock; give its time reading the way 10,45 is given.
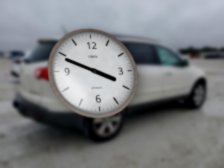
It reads 3,49
